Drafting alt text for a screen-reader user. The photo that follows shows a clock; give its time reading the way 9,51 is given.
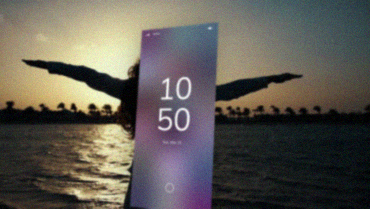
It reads 10,50
